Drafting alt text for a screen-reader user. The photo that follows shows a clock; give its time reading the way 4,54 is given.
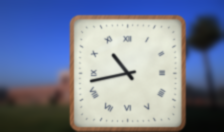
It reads 10,43
